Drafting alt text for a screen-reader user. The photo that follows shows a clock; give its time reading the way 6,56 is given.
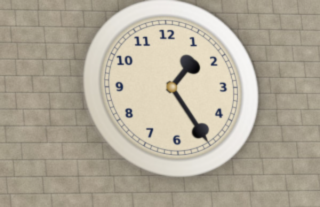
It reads 1,25
